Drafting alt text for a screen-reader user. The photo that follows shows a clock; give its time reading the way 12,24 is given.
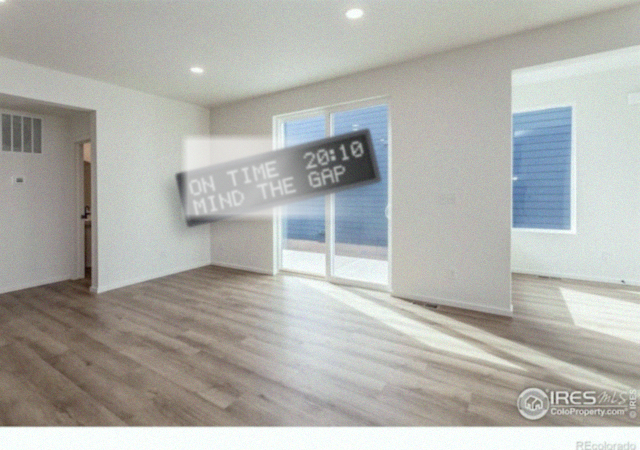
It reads 20,10
